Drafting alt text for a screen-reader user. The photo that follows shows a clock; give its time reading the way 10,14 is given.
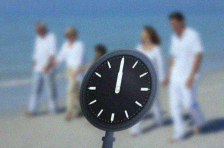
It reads 12,00
